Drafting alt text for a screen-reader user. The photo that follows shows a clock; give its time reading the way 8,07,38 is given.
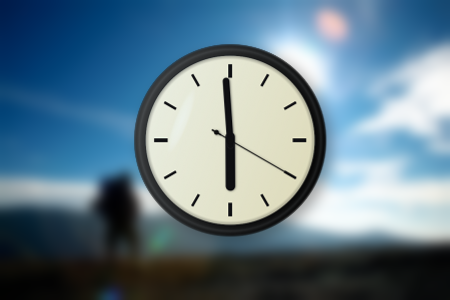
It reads 5,59,20
